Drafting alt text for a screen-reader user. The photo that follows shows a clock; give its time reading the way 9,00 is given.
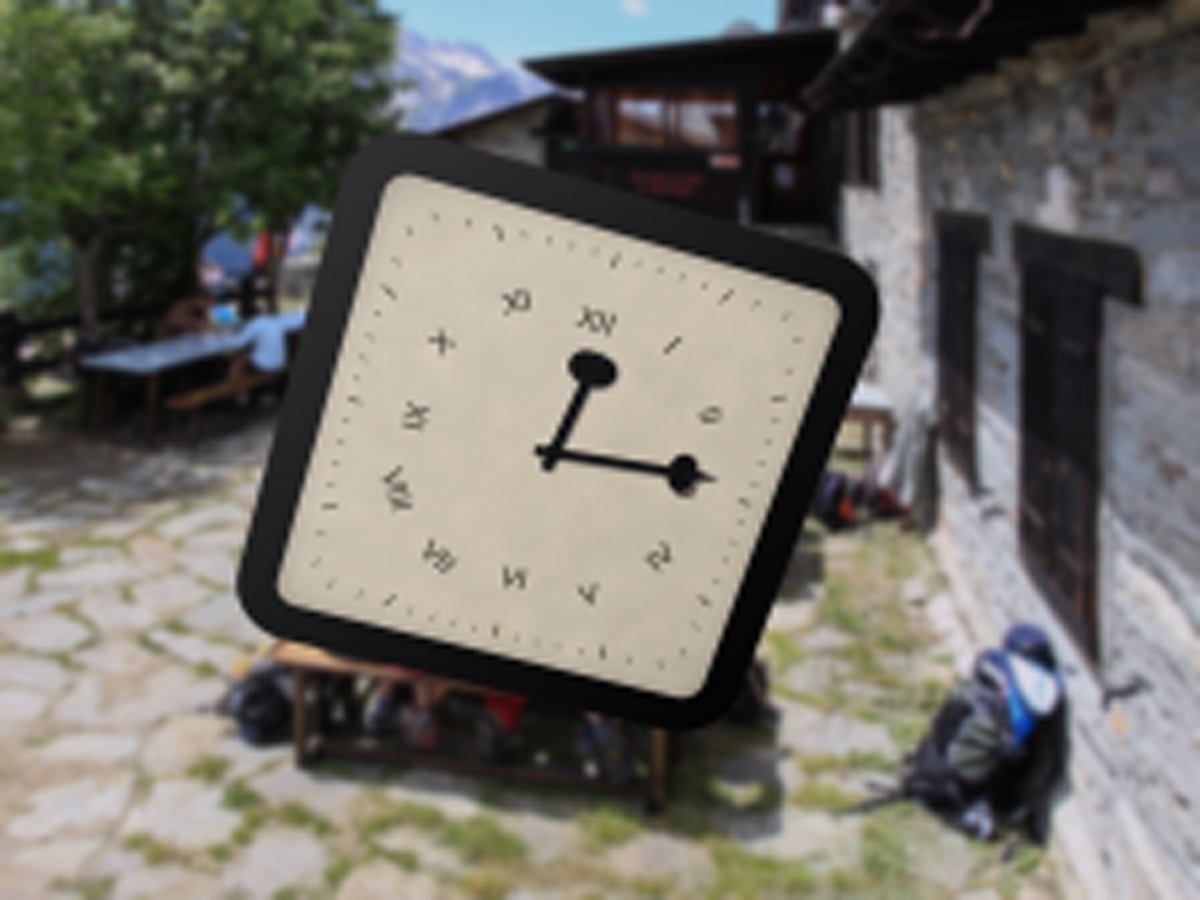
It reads 12,14
